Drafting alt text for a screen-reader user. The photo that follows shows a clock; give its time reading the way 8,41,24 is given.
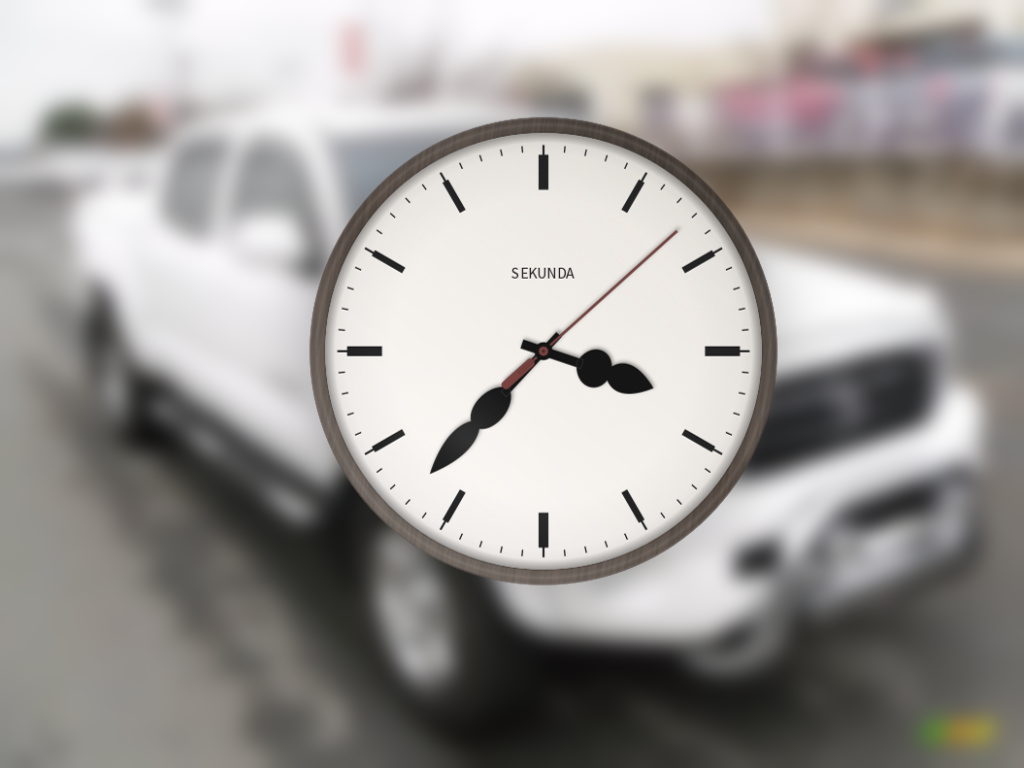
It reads 3,37,08
